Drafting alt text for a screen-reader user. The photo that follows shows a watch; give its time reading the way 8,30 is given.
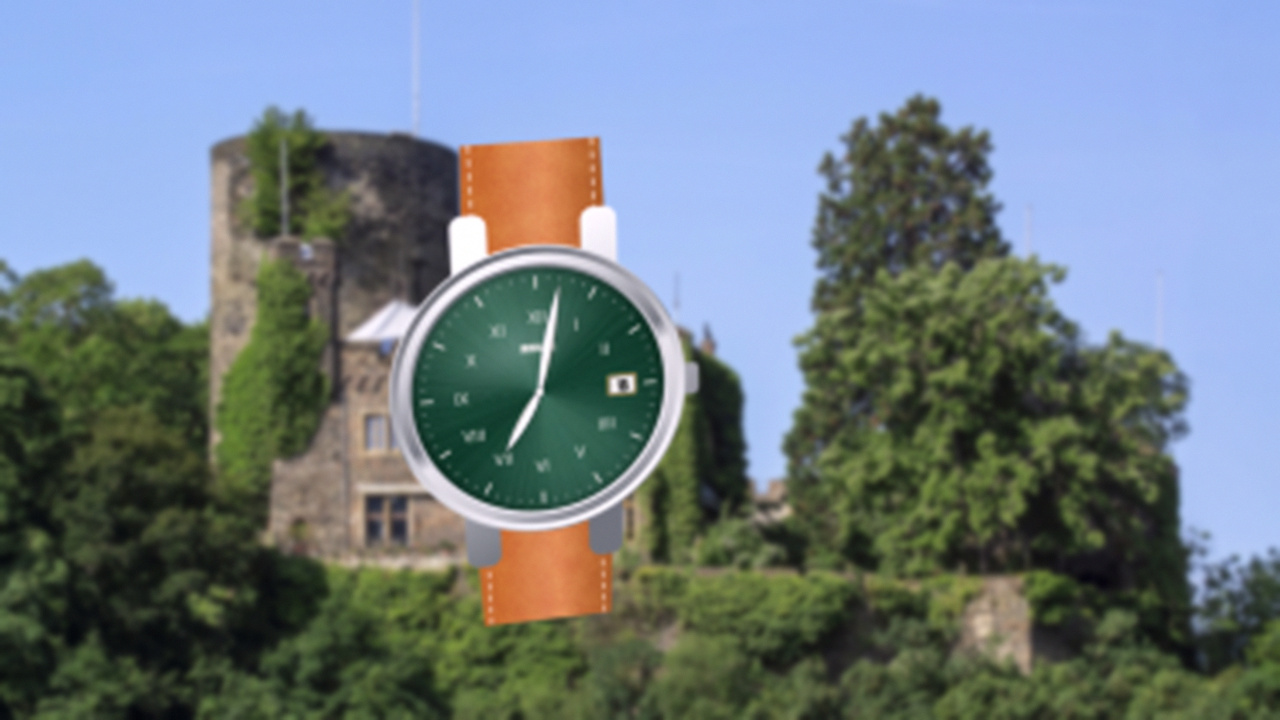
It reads 7,02
